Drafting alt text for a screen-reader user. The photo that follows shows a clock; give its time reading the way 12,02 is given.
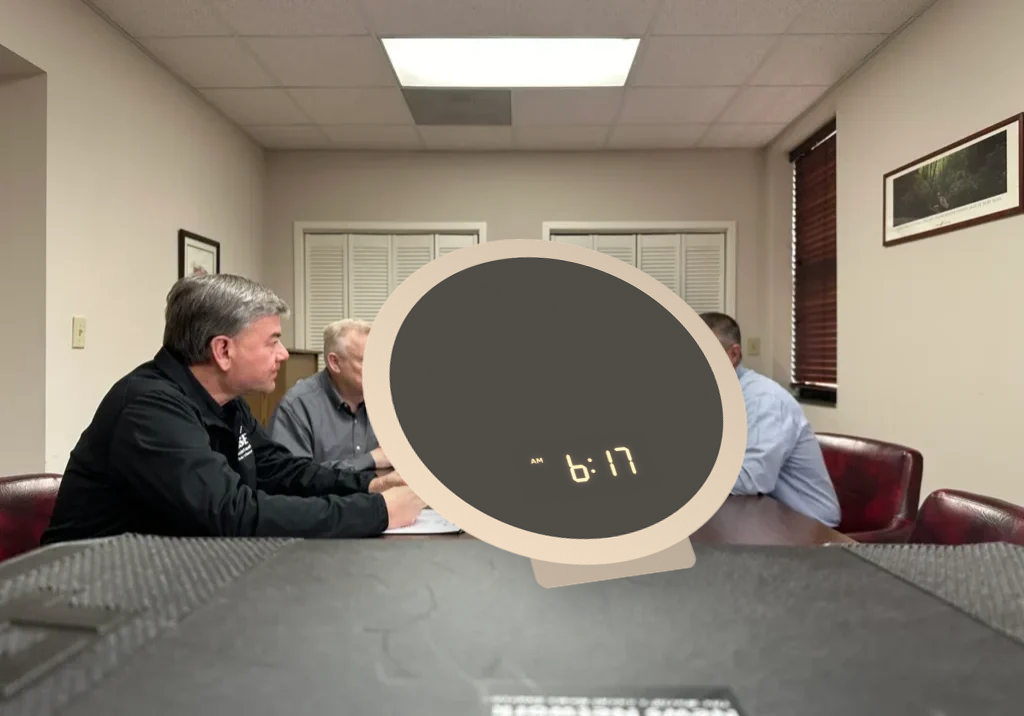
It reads 6,17
